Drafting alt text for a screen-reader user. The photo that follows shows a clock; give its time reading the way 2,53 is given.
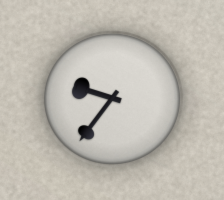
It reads 9,36
